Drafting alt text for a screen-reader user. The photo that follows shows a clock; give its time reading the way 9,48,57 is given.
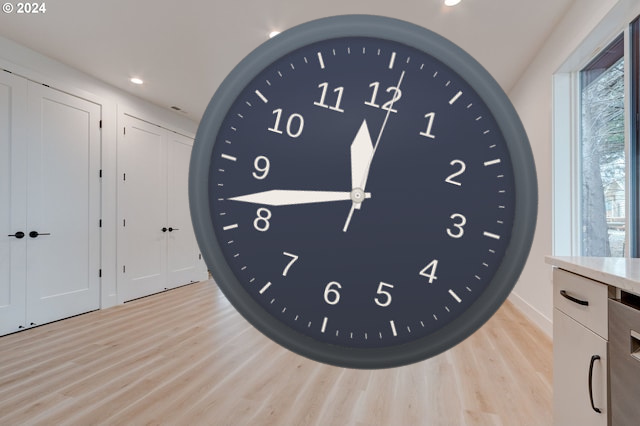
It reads 11,42,01
